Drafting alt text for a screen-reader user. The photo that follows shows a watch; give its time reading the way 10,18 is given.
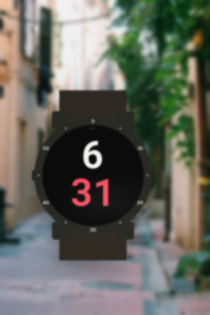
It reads 6,31
